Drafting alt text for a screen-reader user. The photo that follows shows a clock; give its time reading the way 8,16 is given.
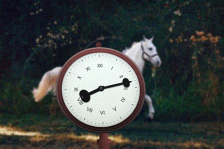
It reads 8,13
